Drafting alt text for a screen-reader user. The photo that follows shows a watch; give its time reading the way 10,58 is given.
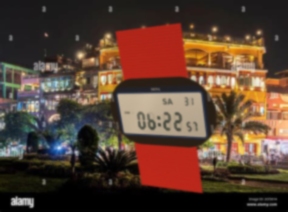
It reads 6,22
